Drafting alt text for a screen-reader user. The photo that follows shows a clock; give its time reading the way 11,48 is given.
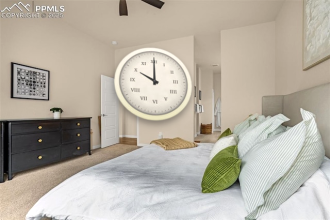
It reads 10,00
